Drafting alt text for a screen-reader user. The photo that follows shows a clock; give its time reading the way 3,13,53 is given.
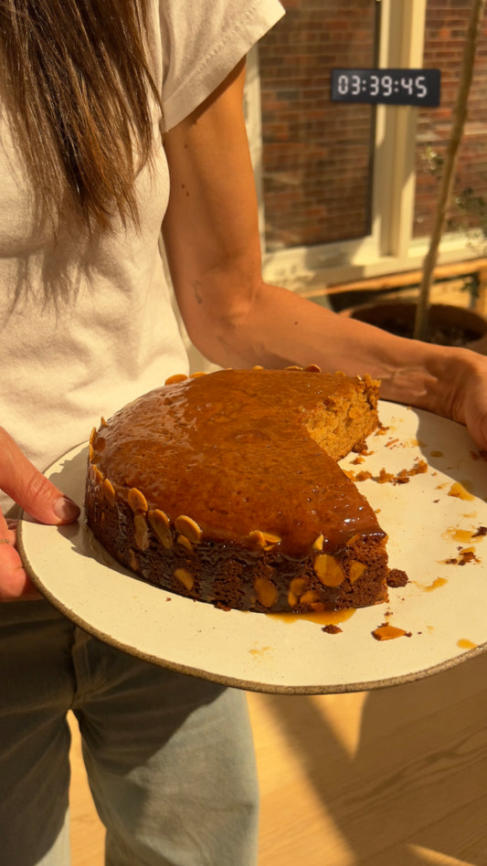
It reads 3,39,45
